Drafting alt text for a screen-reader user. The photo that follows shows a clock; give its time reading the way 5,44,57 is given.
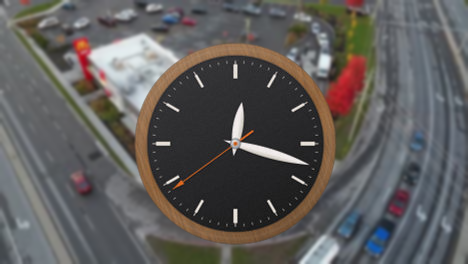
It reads 12,17,39
